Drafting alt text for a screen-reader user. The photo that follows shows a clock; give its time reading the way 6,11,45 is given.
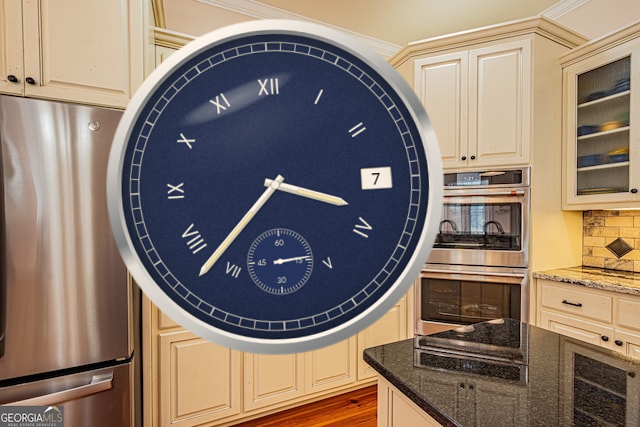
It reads 3,37,14
